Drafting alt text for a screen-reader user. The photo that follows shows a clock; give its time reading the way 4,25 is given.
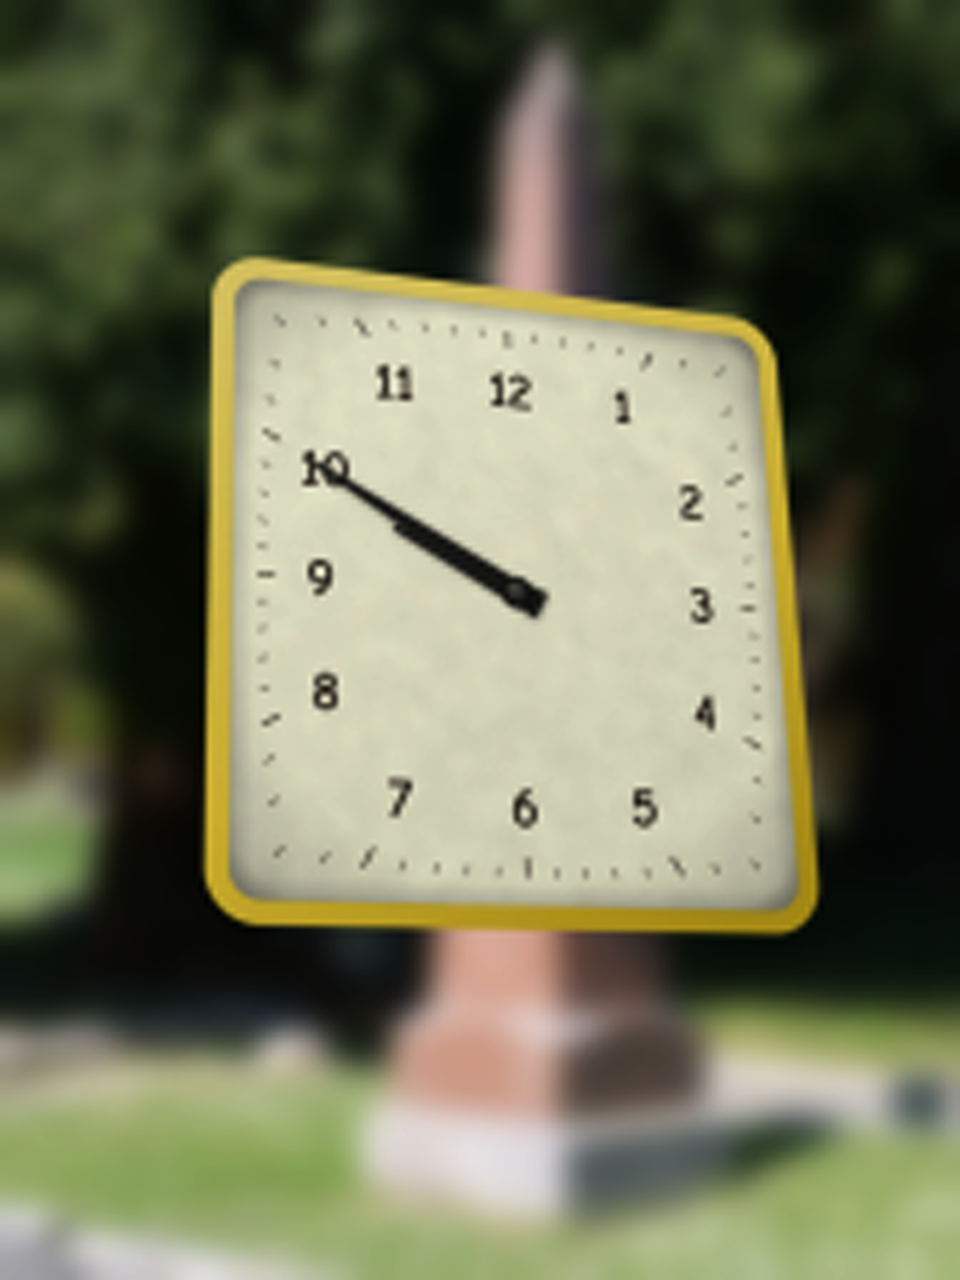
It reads 9,50
